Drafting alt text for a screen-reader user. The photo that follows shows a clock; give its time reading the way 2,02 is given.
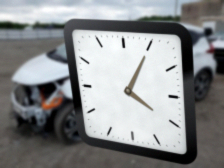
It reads 4,05
